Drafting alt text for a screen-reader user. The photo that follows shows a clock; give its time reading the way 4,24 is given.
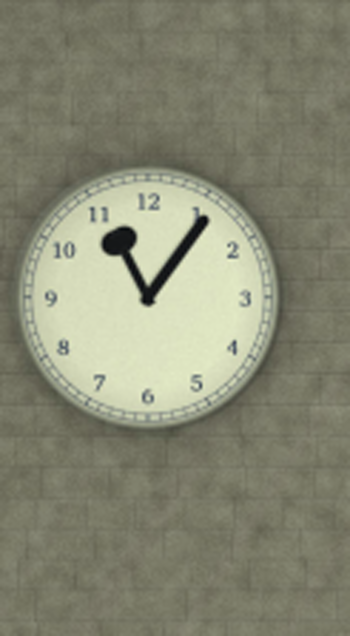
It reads 11,06
